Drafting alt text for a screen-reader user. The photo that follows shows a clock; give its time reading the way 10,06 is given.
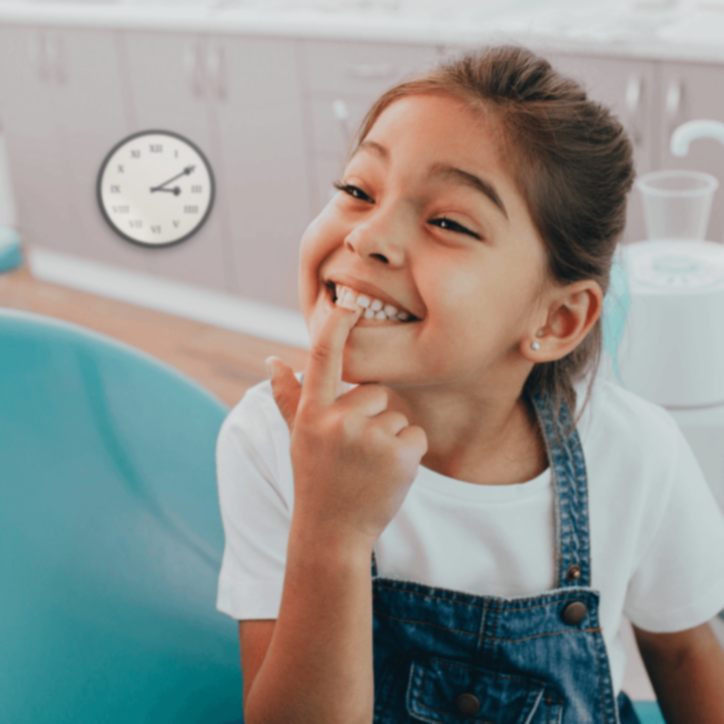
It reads 3,10
